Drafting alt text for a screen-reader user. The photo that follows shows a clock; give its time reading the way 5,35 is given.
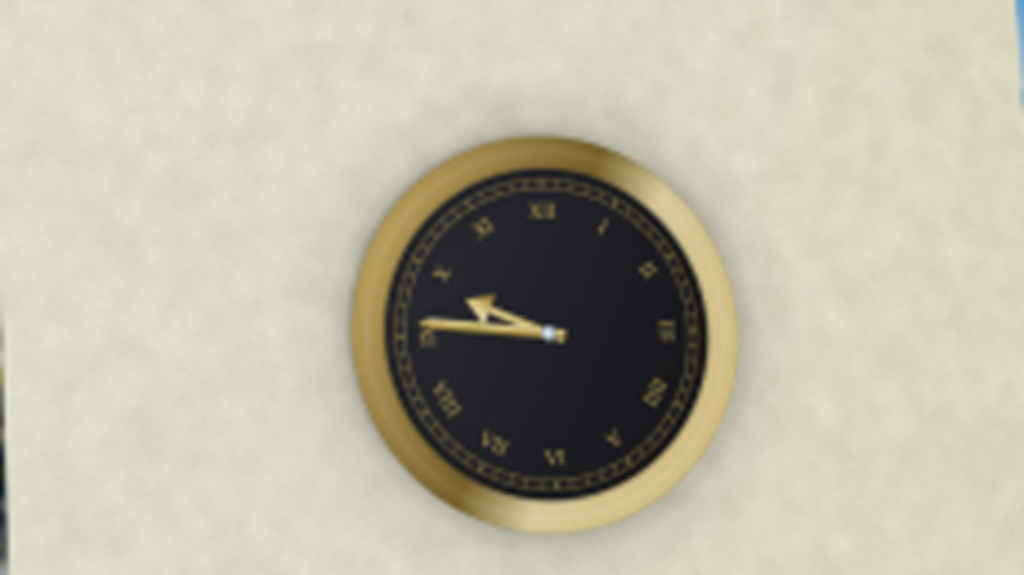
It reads 9,46
